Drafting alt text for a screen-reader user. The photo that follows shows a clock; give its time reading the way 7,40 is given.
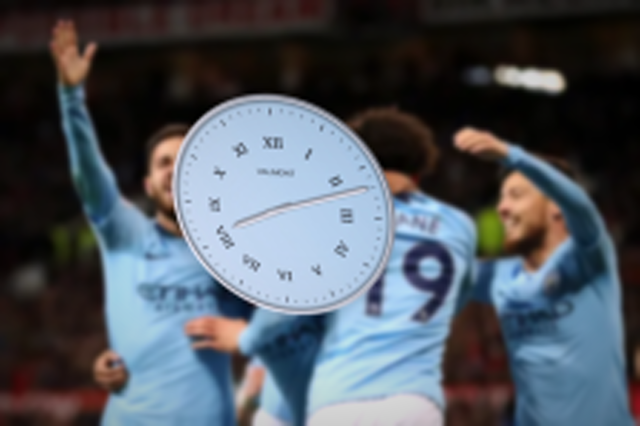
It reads 8,12
